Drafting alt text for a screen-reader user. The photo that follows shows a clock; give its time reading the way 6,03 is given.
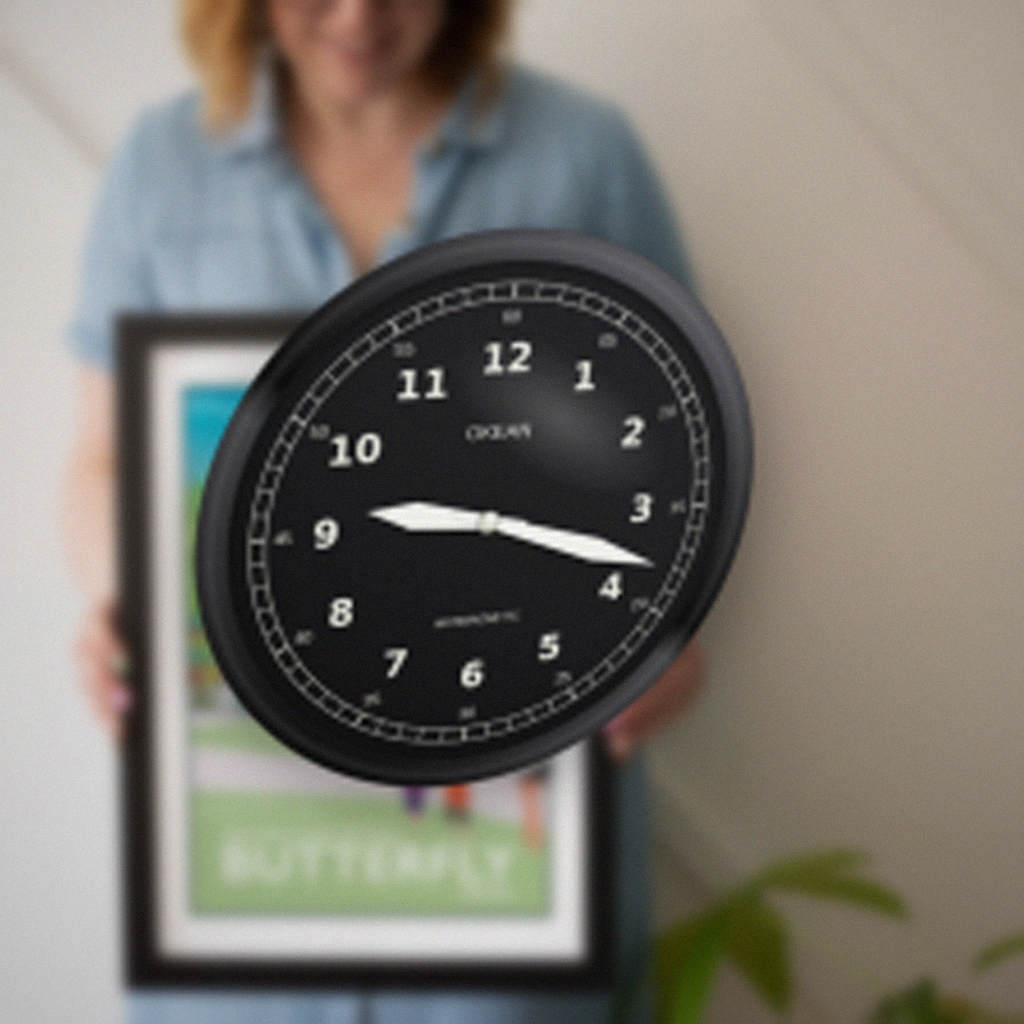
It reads 9,18
